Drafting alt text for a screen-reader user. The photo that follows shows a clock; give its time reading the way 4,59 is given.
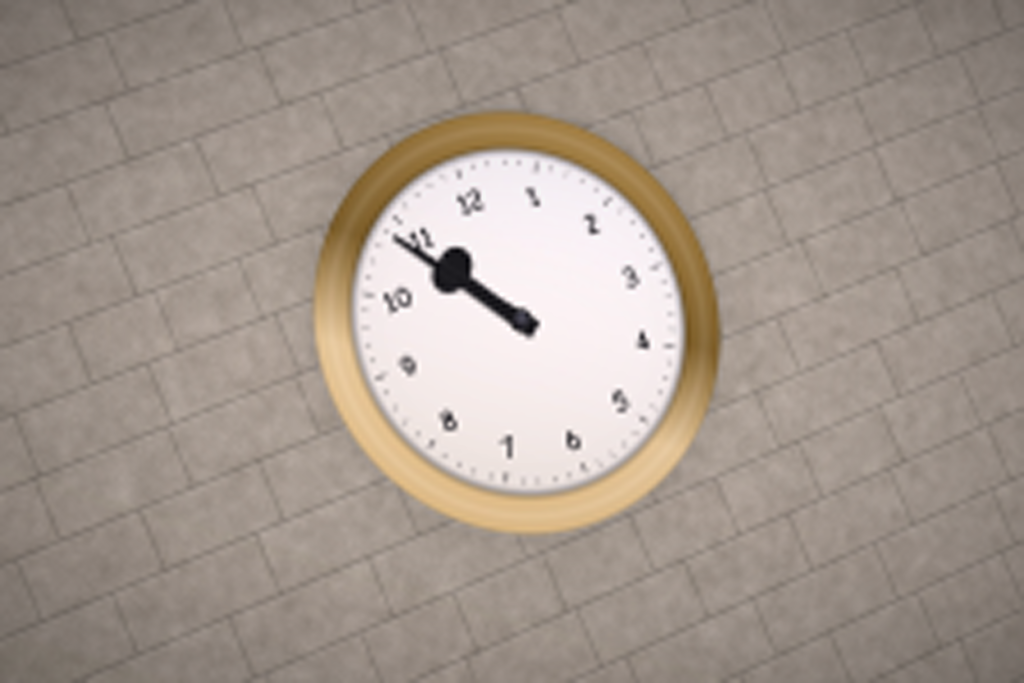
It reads 10,54
